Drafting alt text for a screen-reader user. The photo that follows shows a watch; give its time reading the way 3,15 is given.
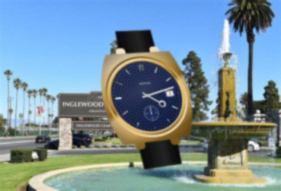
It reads 4,13
